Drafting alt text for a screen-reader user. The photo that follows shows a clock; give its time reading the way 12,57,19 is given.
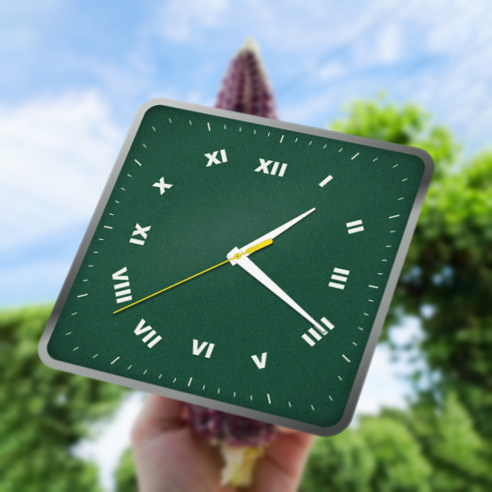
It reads 1,19,38
